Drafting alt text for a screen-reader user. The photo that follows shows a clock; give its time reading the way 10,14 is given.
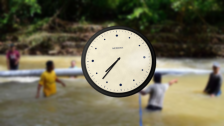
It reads 7,37
